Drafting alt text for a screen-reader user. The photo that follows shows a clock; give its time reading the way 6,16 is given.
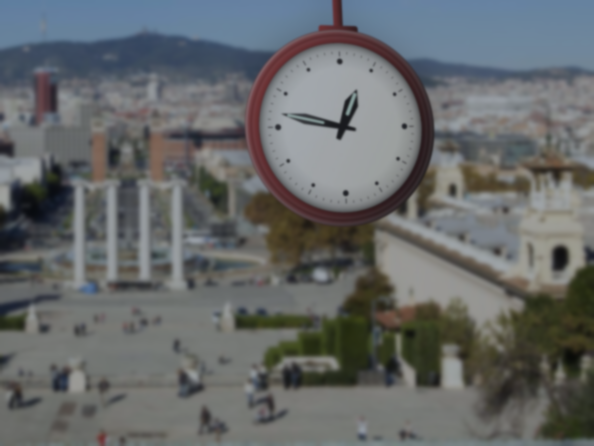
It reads 12,47
